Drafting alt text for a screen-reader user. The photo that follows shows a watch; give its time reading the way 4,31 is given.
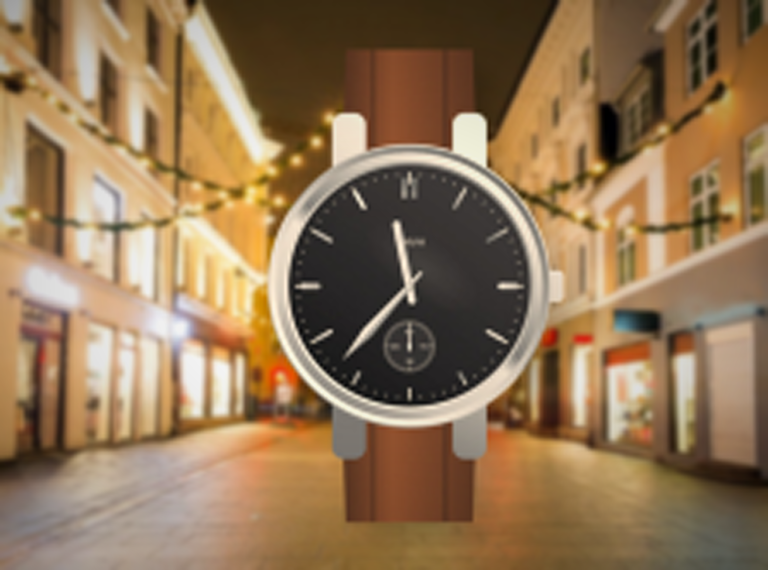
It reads 11,37
